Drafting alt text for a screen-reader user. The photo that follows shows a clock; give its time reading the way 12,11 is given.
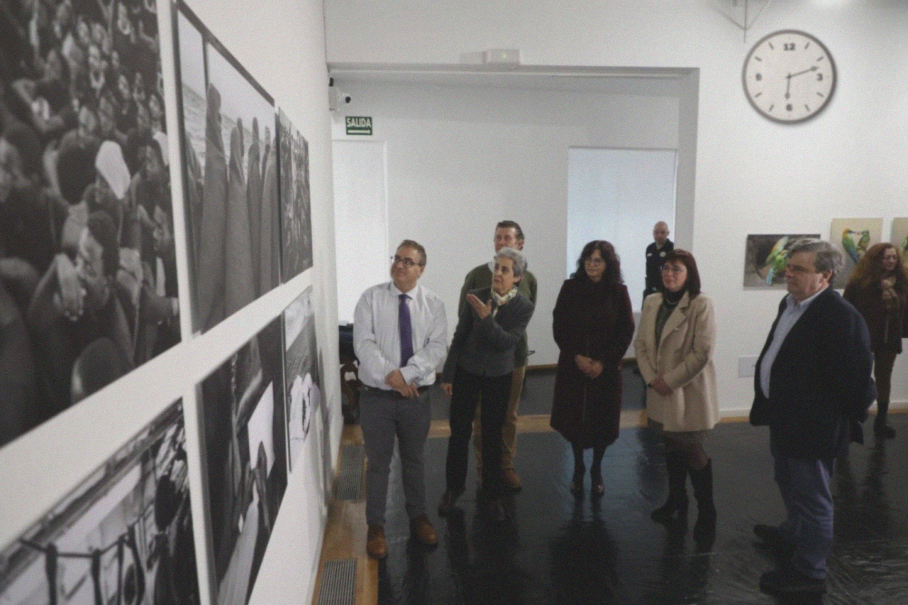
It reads 6,12
